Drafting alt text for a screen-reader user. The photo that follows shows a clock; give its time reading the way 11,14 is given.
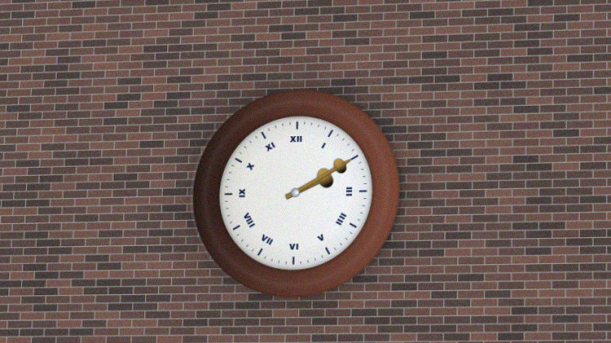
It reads 2,10
